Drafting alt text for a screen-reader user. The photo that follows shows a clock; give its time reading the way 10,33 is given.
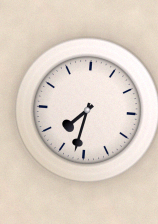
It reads 7,32
